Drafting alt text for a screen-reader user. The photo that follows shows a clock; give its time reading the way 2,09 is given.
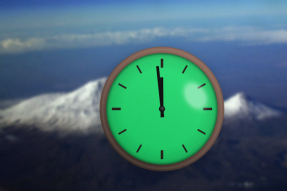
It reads 11,59
